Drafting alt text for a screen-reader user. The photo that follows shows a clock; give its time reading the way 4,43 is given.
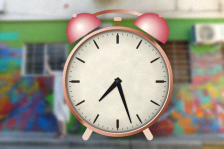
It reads 7,27
